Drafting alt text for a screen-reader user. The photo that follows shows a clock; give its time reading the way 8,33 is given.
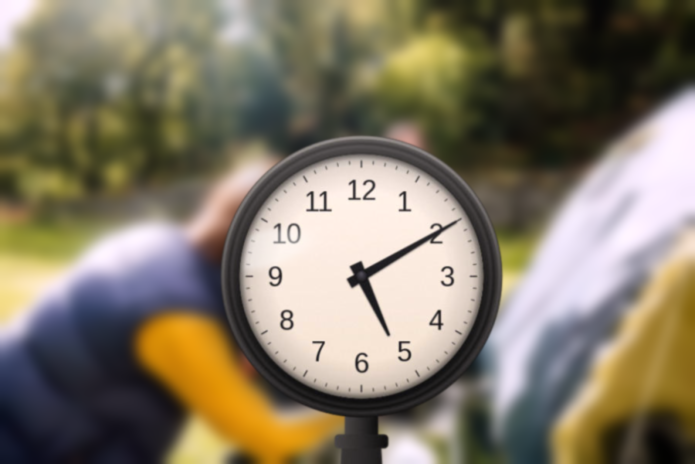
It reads 5,10
